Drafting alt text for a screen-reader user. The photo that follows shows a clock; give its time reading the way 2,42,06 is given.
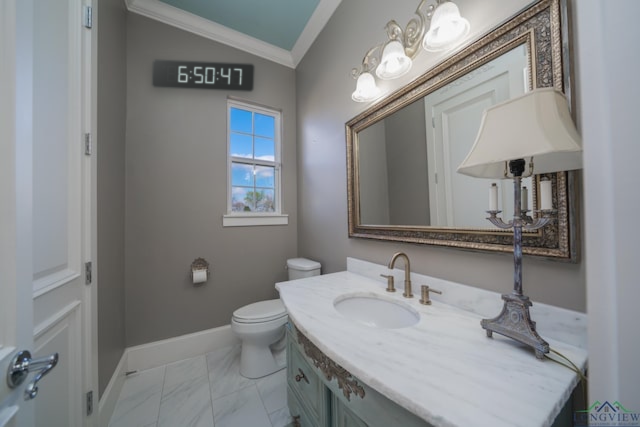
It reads 6,50,47
